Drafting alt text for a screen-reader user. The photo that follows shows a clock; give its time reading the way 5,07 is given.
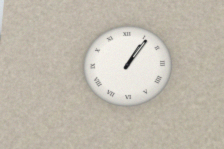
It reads 1,06
